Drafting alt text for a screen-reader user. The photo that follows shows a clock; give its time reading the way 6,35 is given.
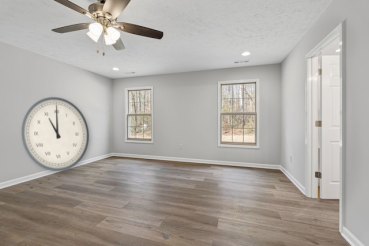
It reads 11,00
